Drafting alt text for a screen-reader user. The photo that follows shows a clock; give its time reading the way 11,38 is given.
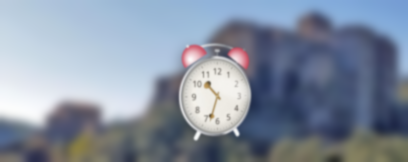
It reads 10,33
